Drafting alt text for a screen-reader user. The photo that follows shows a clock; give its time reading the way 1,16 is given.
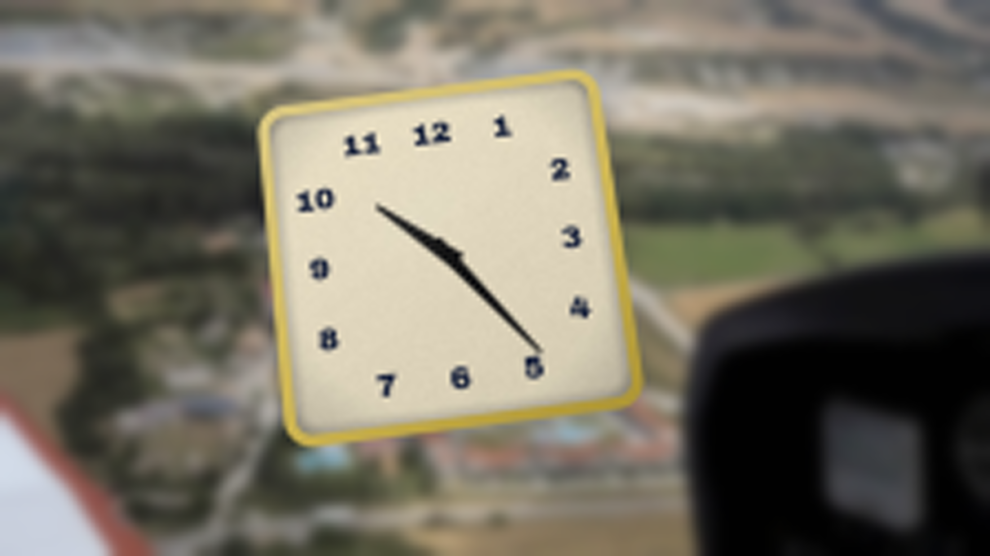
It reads 10,24
